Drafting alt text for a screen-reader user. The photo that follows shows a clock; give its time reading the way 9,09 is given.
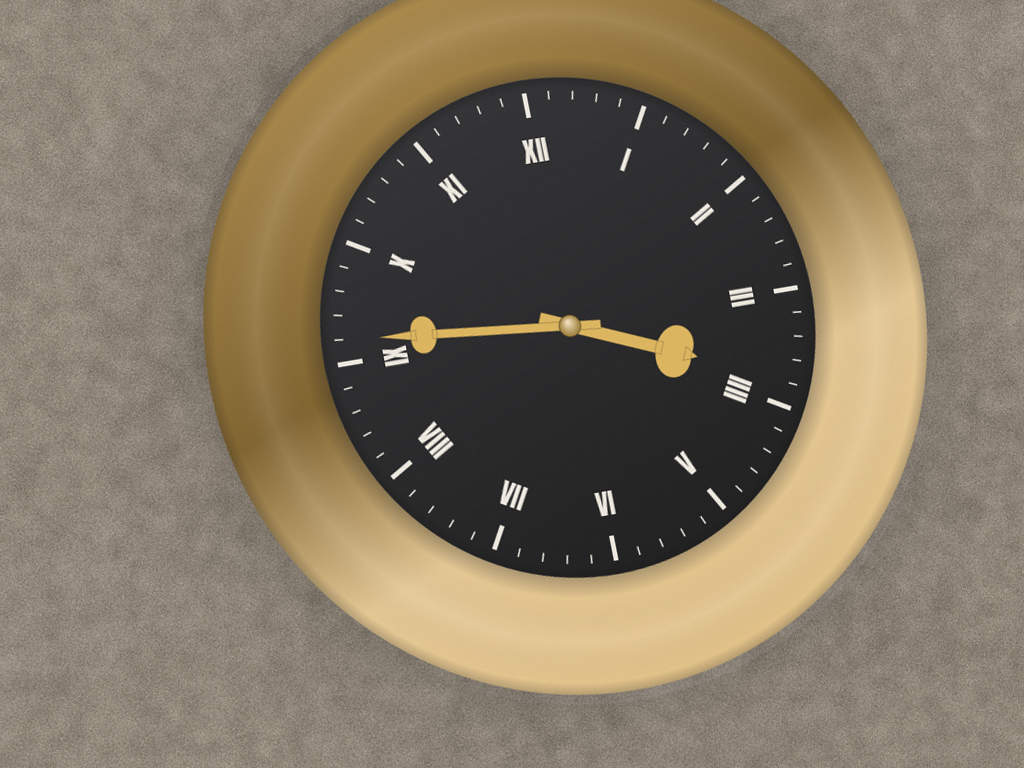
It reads 3,46
